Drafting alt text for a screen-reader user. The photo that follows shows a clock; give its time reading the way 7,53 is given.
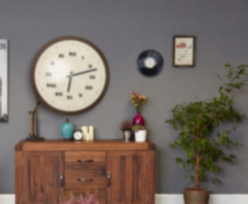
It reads 6,12
